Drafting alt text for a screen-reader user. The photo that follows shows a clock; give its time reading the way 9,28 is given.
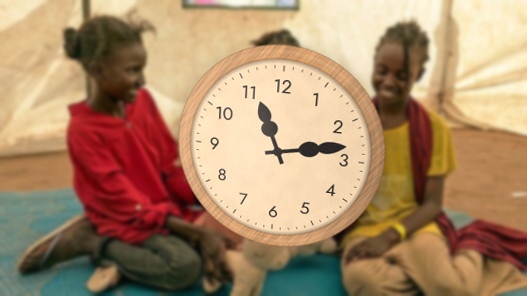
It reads 11,13
